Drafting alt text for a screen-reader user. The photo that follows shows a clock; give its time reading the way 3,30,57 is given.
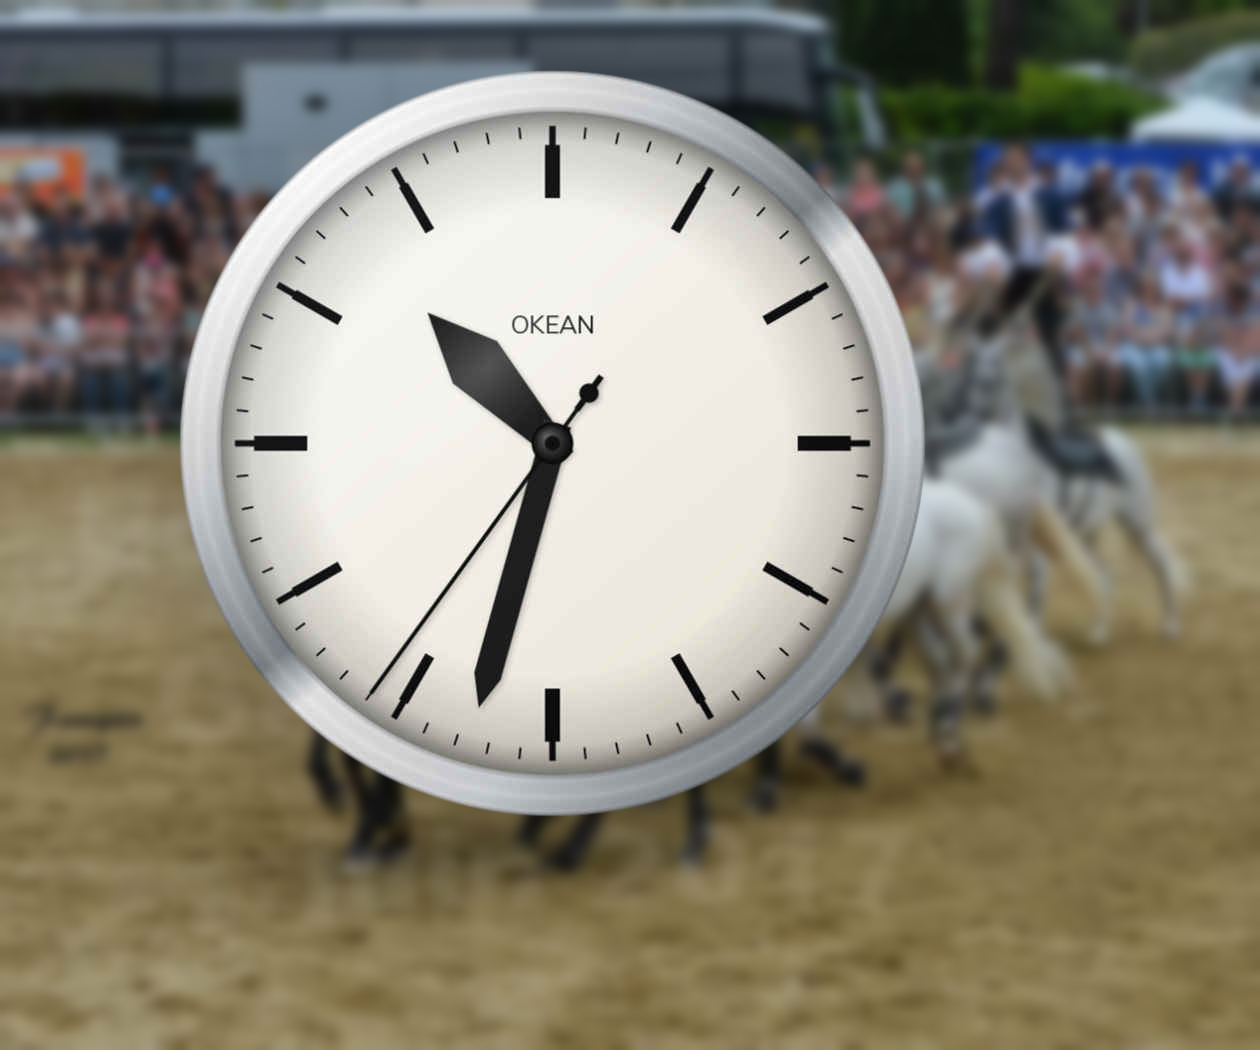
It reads 10,32,36
